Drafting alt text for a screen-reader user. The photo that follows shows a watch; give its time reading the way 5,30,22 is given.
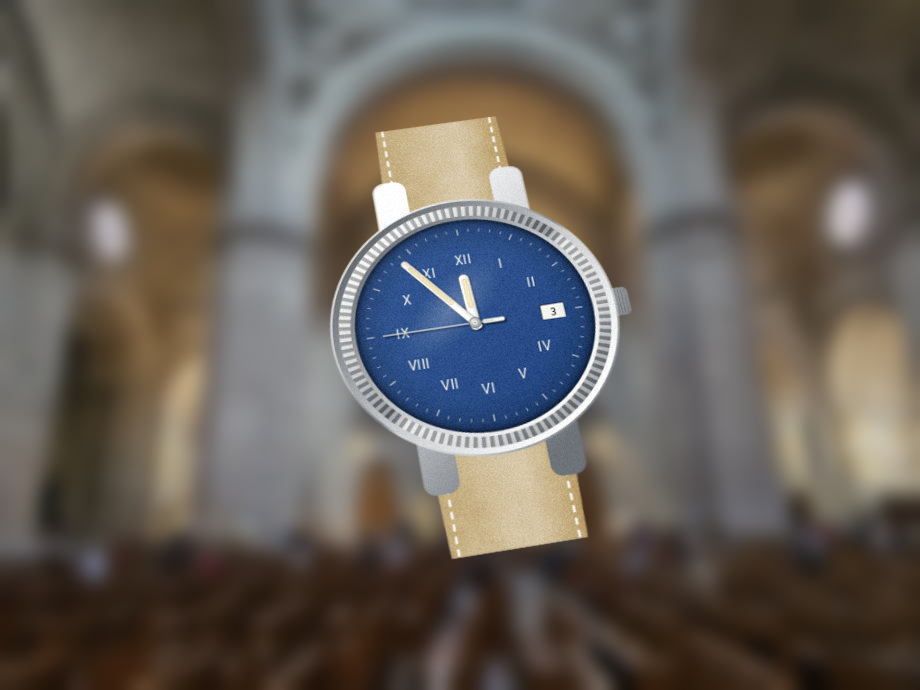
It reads 11,53,45
